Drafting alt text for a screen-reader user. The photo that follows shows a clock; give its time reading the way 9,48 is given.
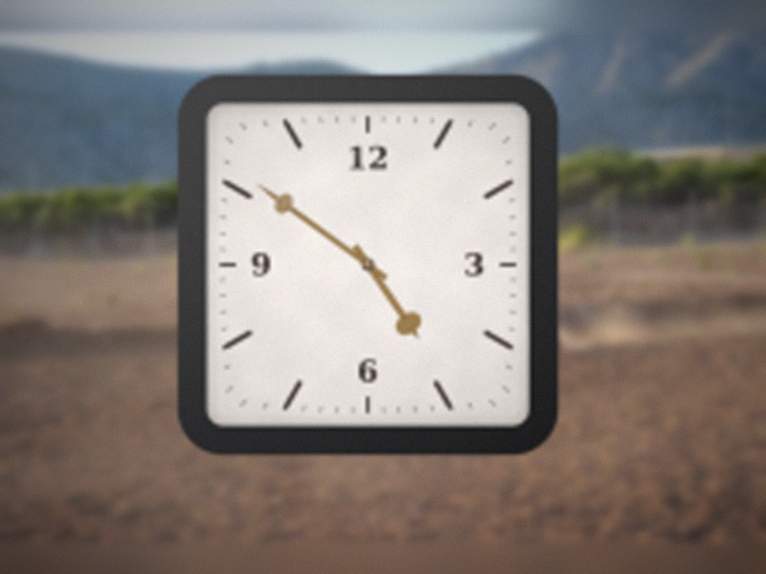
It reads 4,51
